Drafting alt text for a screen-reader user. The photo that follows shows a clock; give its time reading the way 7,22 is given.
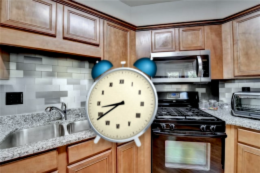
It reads 8,39
